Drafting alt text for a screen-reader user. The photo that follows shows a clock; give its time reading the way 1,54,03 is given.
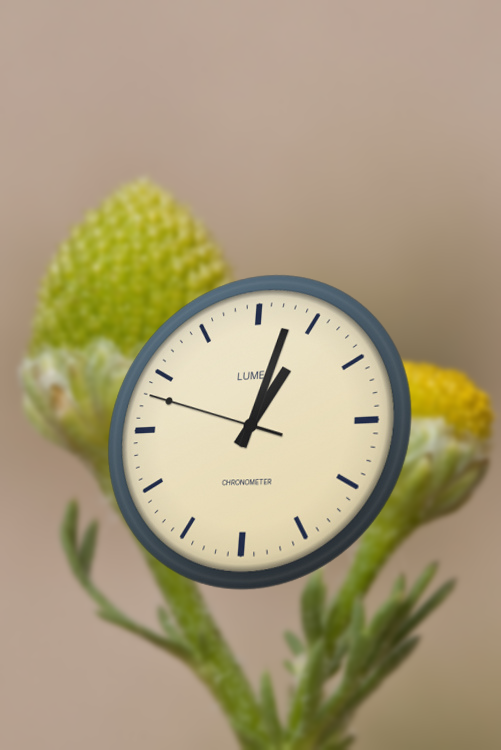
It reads 1,02,48
